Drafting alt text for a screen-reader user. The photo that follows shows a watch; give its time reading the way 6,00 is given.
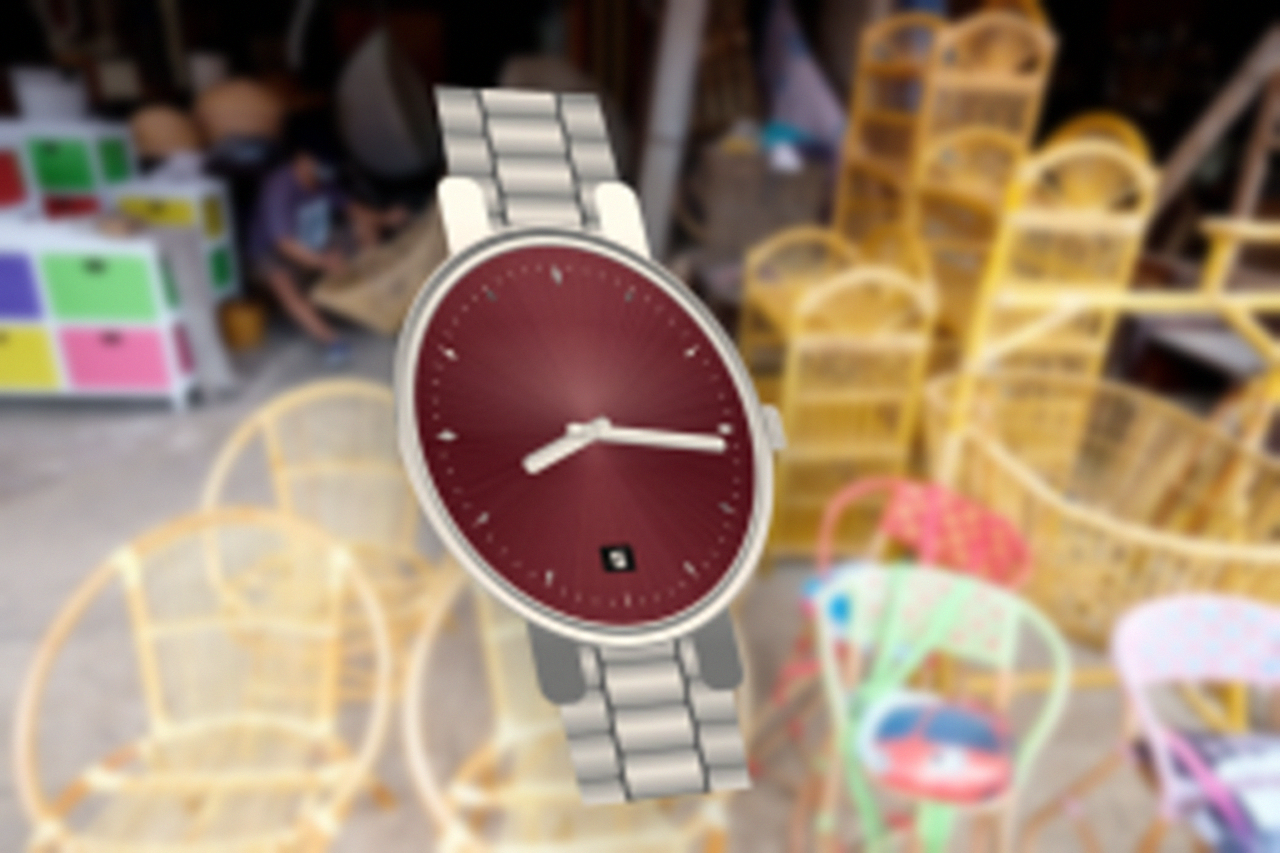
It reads 8,16
